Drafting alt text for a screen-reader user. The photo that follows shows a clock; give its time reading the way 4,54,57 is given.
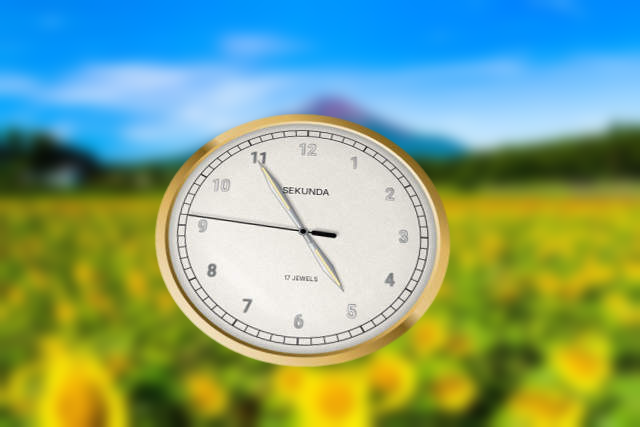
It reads 4,54,46
